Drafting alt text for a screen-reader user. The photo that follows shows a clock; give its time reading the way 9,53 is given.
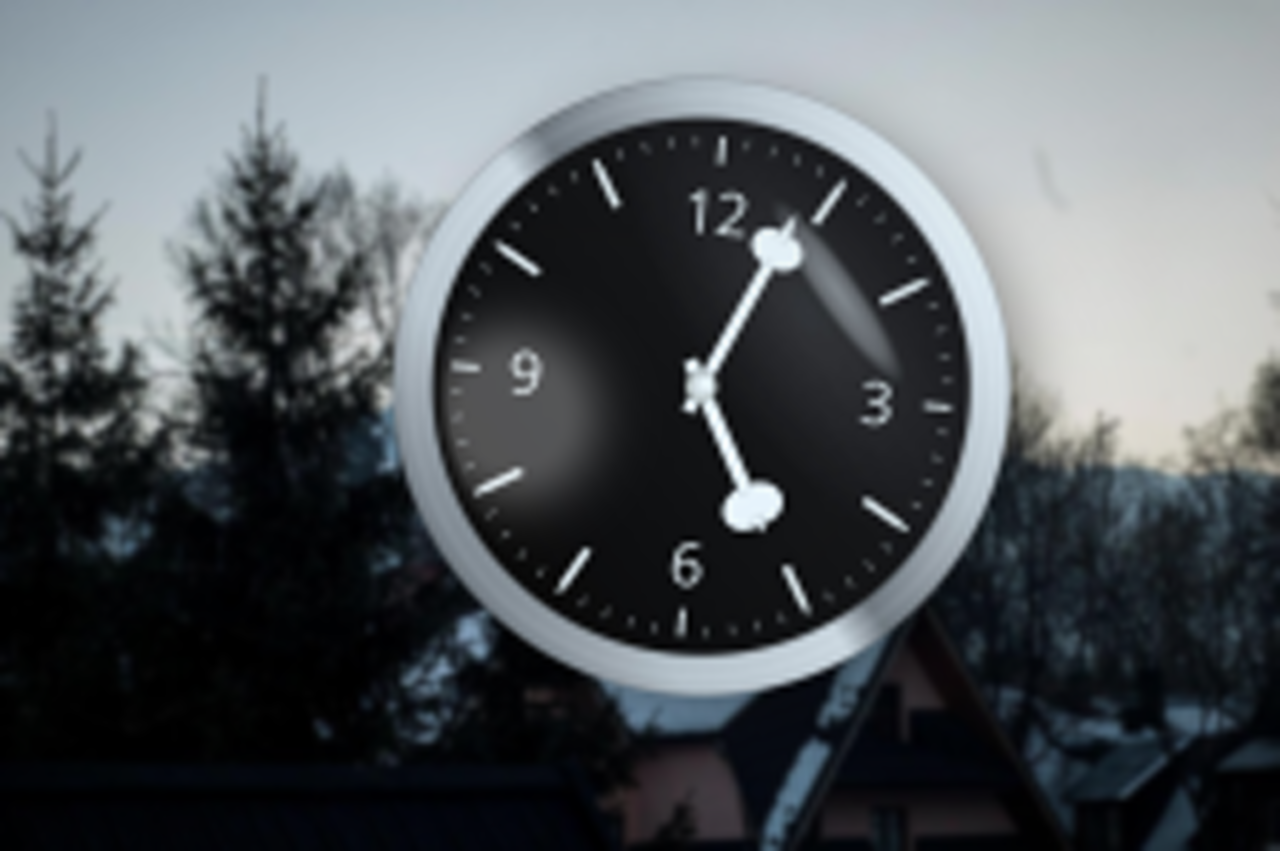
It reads 5,04
